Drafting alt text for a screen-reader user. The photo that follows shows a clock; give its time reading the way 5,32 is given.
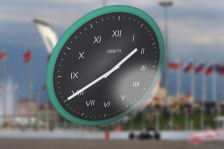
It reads 1,40
